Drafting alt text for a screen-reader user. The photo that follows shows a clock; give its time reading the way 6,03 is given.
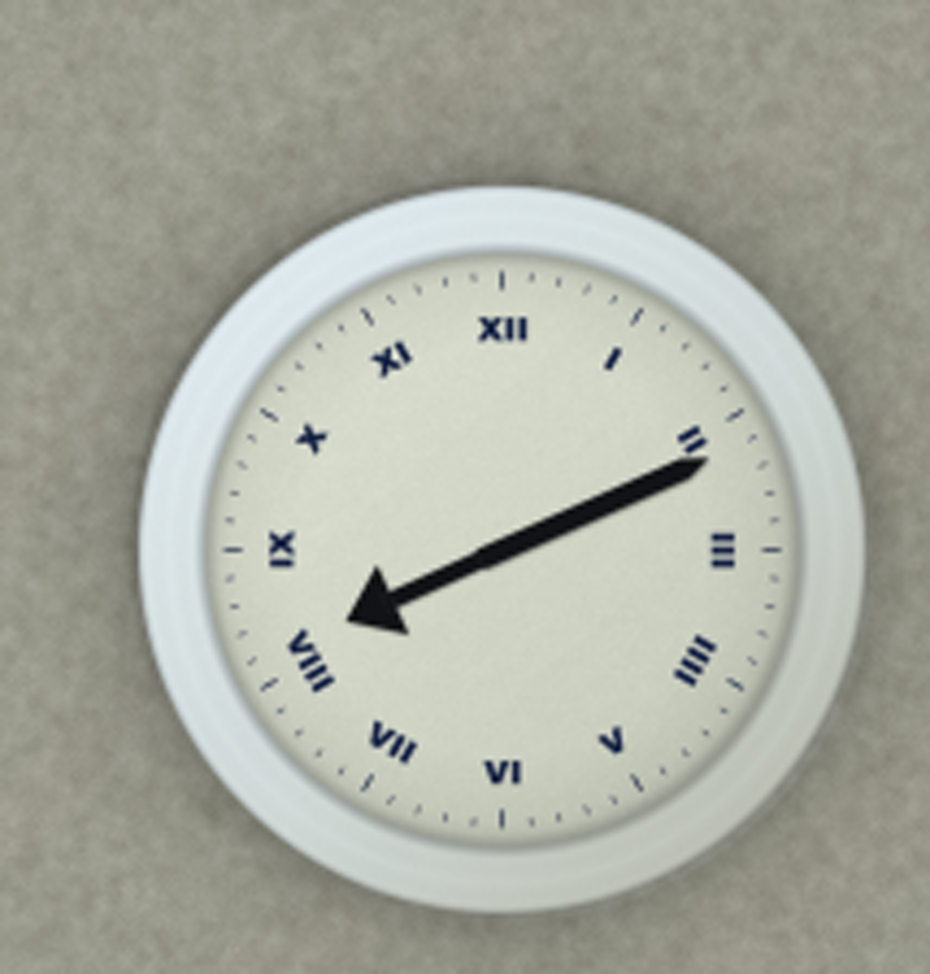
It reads 8,11
